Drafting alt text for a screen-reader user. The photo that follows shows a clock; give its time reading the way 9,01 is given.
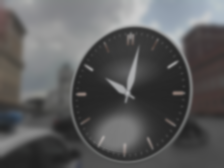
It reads 10,02
